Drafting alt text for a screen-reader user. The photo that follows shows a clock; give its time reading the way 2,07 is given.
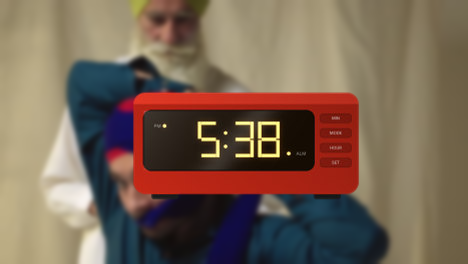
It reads 5,38
